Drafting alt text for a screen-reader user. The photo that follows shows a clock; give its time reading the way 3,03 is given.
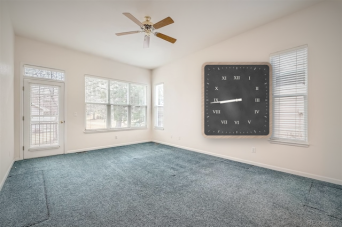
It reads 8,44
